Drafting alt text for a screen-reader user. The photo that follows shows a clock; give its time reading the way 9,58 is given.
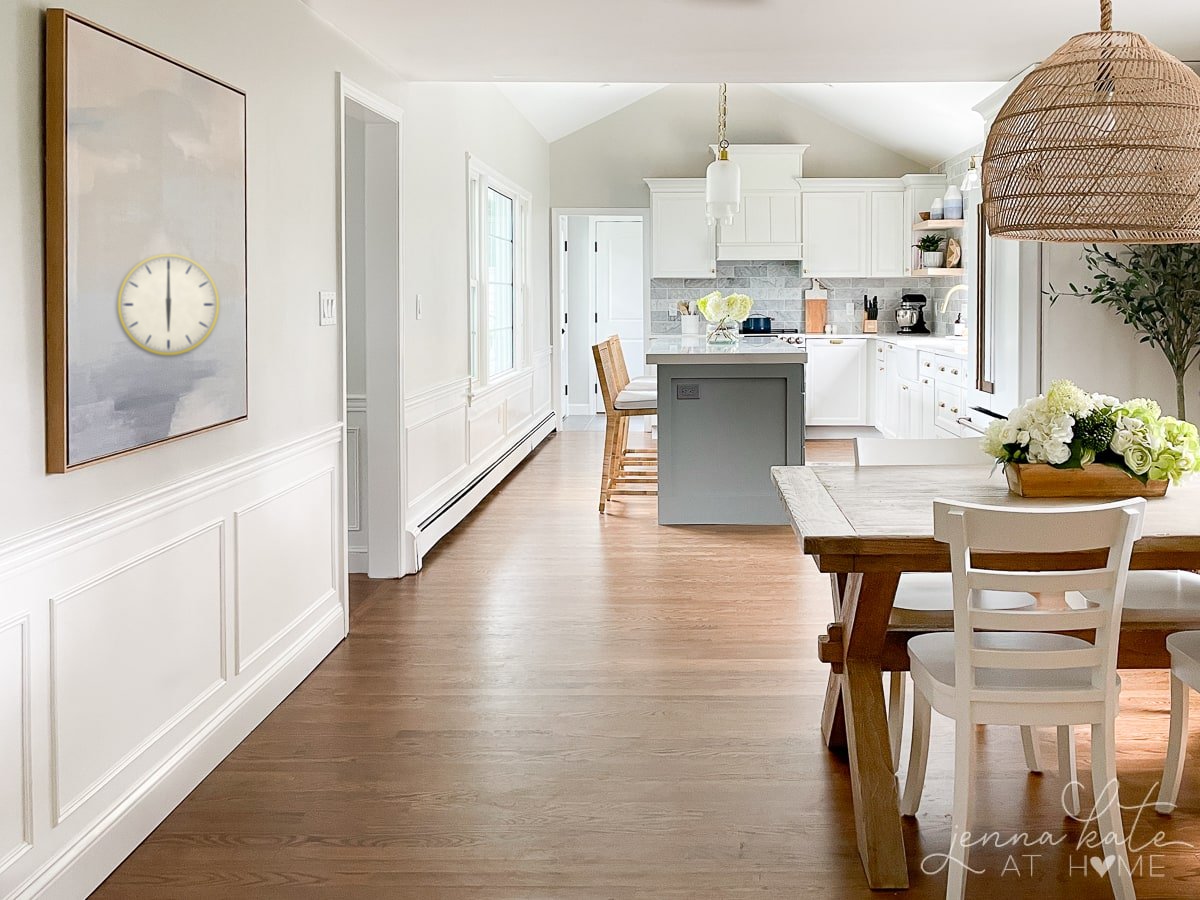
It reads 6,00
